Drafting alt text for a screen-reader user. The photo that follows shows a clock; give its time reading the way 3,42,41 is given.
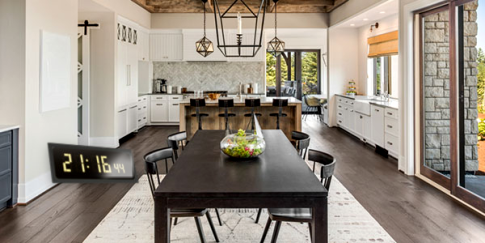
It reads 21,16,44
